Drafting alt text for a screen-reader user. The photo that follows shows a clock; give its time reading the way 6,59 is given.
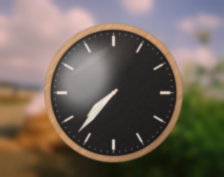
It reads 7,37
